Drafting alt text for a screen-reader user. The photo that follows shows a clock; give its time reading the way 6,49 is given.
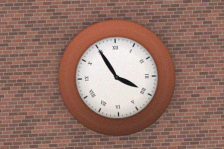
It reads 3,55
